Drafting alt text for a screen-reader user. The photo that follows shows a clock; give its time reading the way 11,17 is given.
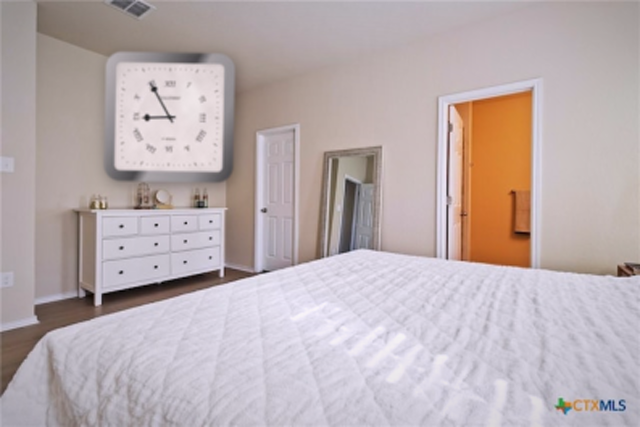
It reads 8,55
